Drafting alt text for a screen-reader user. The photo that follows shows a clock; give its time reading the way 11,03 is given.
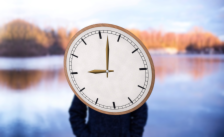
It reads 9,02
